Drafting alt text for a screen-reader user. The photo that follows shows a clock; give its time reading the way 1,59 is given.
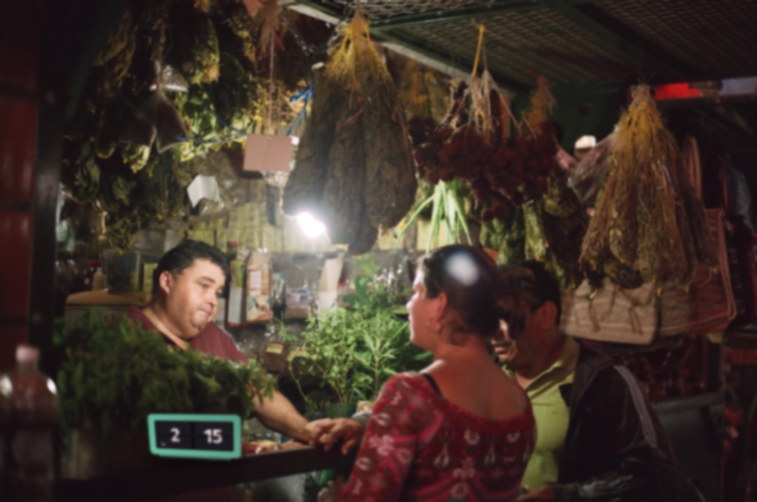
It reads 2,15
